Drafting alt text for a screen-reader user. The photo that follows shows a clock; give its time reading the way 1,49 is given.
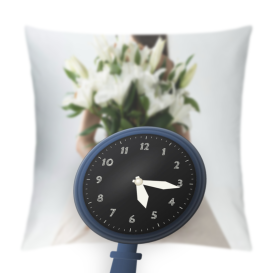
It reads 5,16
